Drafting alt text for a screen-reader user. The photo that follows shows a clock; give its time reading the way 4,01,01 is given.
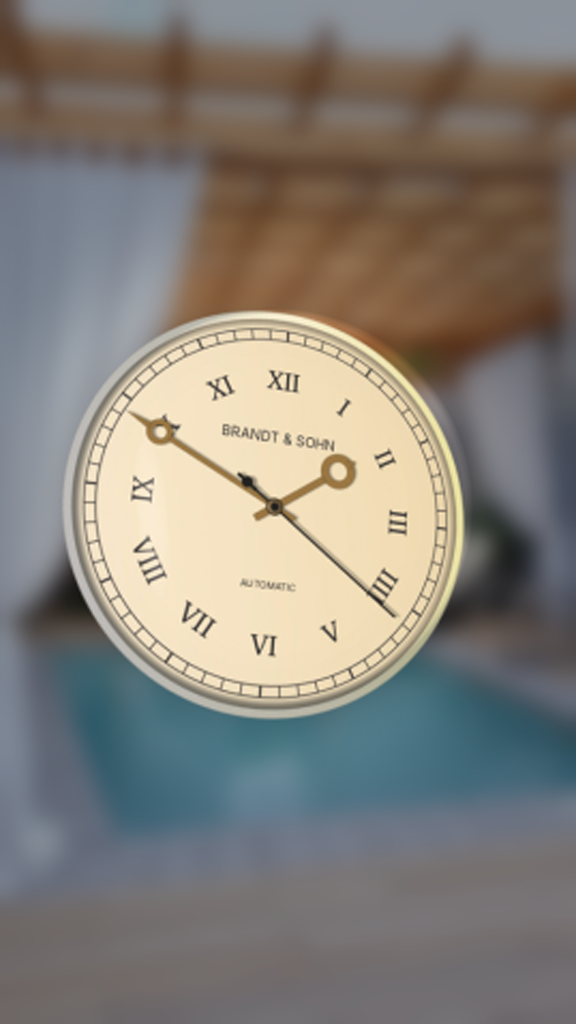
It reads 1,49,21
